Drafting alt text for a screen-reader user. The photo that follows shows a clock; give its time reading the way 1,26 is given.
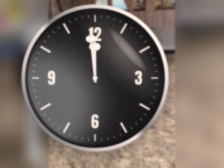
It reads 11,59
